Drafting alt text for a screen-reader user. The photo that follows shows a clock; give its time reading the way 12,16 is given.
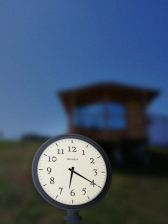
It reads 6,20
